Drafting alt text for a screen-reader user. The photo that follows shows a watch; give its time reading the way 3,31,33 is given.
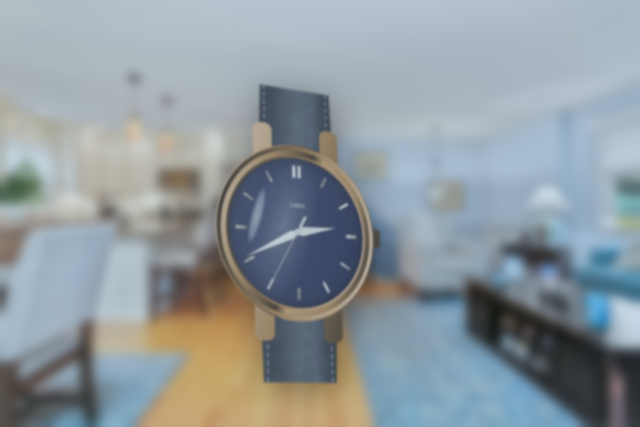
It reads 2,40,35
